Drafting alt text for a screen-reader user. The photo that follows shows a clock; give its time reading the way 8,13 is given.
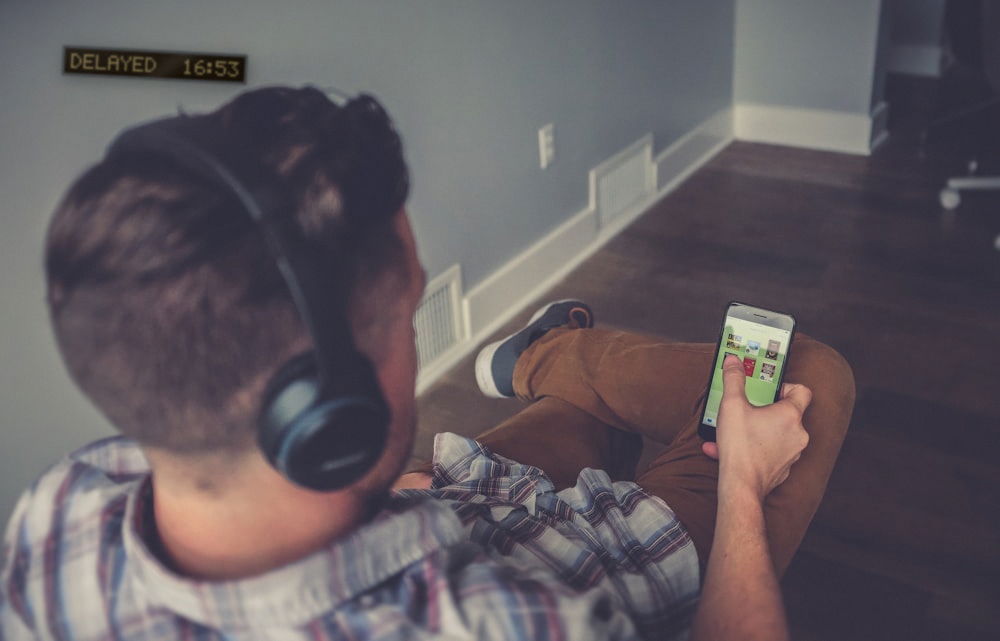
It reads 16,53
